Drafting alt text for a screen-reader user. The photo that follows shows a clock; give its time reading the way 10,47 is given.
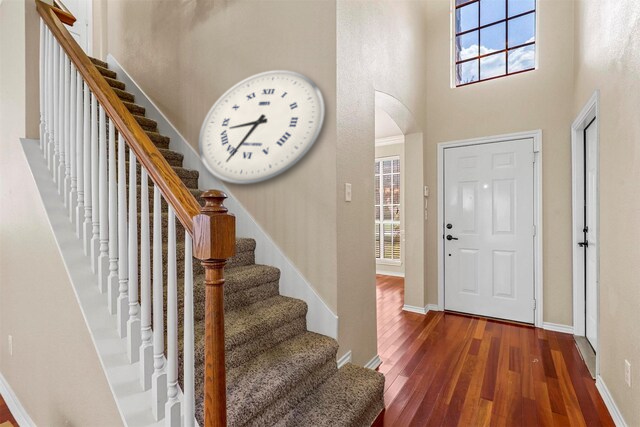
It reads 8,34
